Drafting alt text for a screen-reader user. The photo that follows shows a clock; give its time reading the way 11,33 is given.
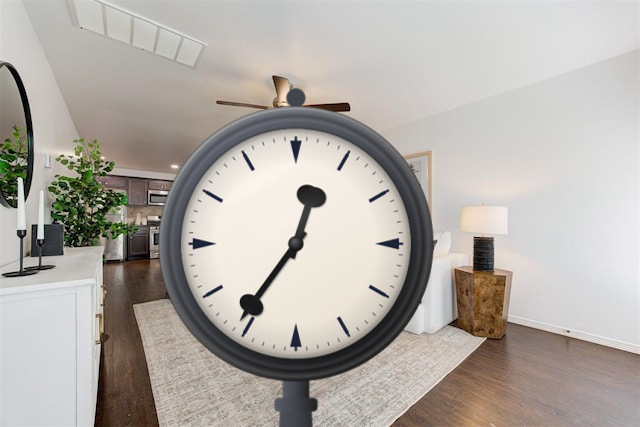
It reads 12,36
